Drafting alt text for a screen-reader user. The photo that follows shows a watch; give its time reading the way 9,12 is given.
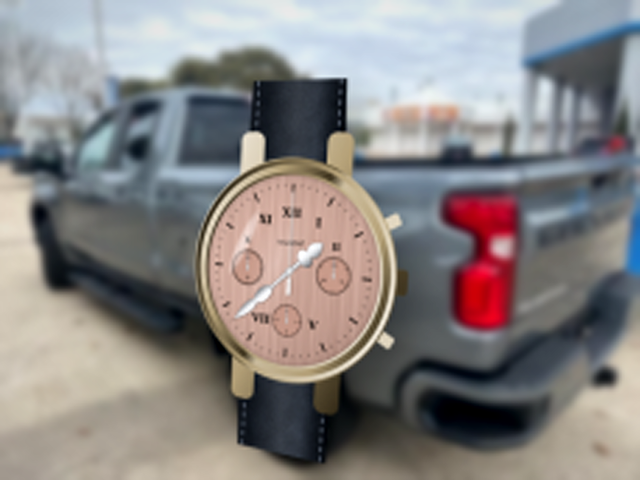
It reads 1,38
